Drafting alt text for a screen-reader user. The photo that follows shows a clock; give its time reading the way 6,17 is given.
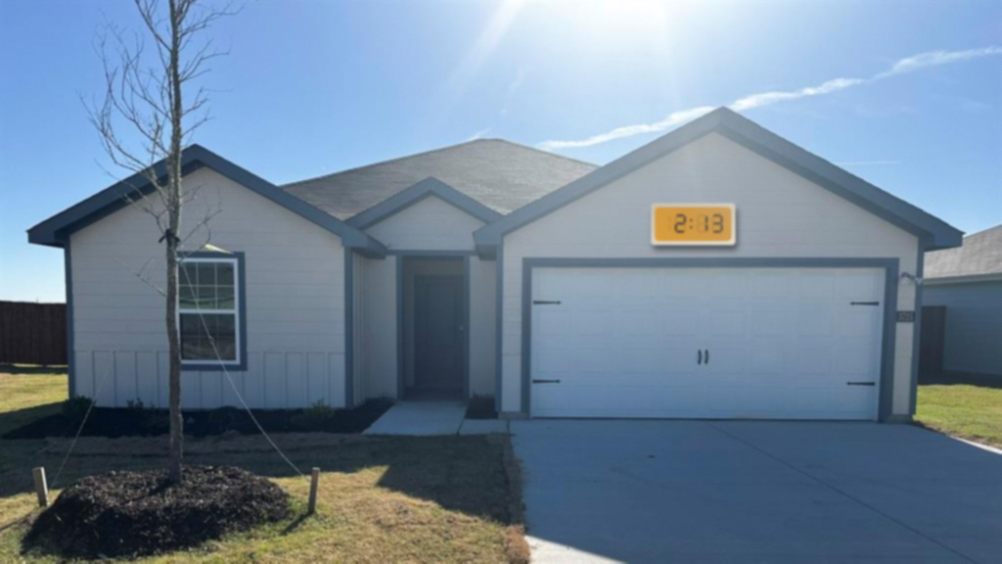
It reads 2,13
